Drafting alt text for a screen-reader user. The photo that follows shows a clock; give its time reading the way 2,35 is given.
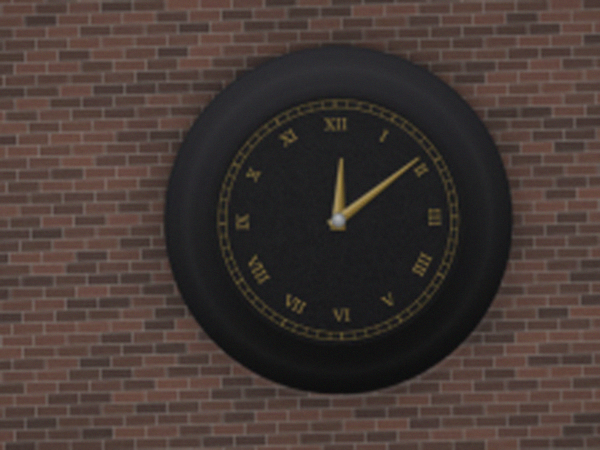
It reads 12,09
